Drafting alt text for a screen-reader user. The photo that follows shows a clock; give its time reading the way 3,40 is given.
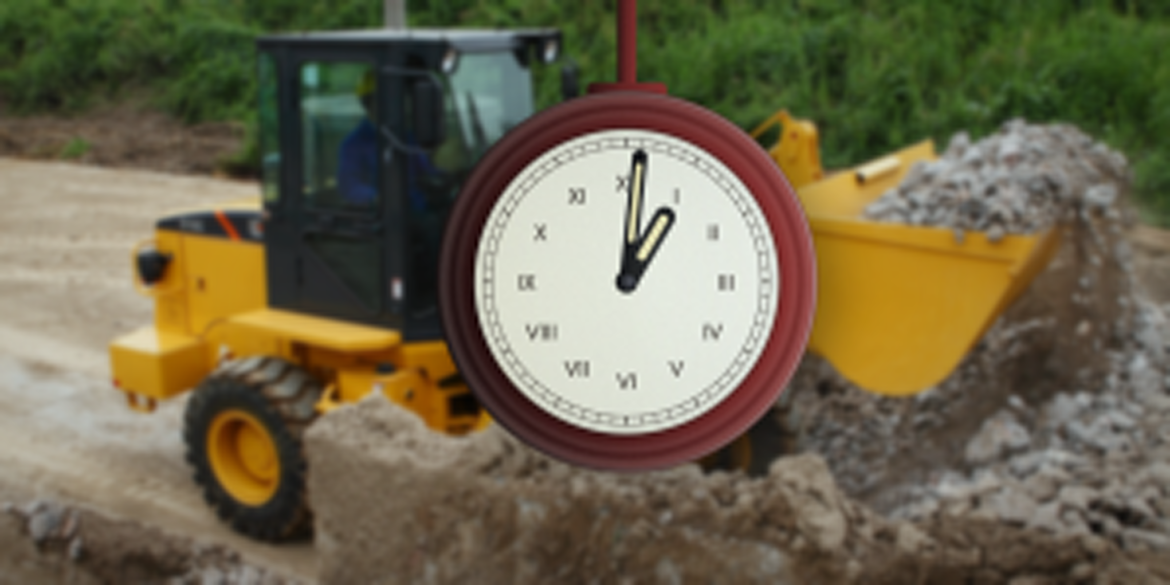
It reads 1,01
